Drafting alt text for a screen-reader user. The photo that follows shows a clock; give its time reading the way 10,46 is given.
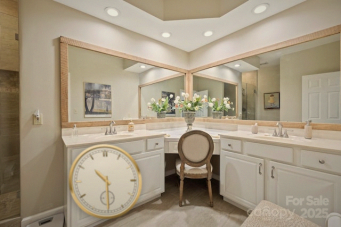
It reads 10,30
